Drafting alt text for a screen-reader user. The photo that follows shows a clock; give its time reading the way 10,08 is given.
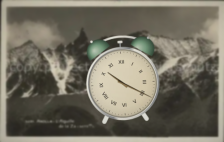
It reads 10,20
